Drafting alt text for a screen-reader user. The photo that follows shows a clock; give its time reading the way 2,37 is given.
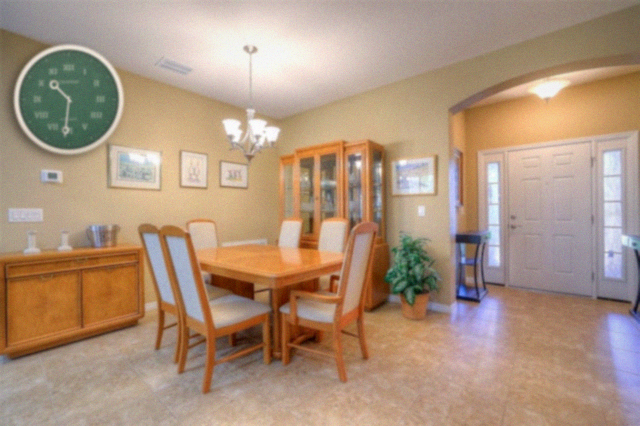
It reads 10,31
